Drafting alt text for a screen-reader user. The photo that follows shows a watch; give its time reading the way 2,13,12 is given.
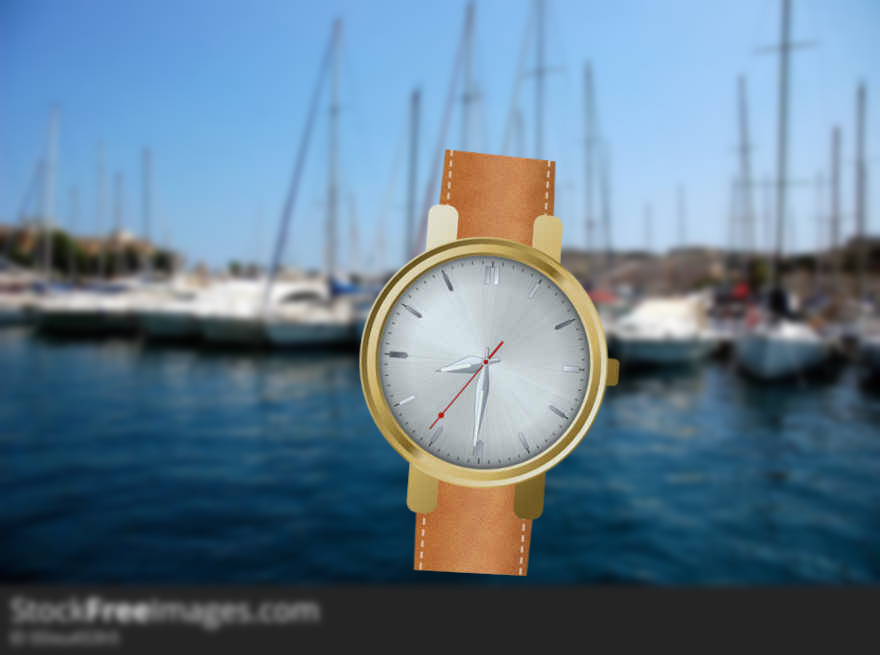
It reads 8,30,36
